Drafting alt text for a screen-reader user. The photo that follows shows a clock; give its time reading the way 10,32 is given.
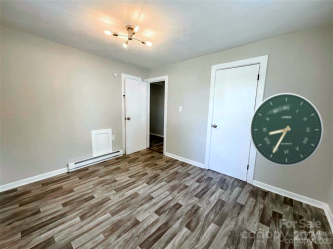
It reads 8,35
